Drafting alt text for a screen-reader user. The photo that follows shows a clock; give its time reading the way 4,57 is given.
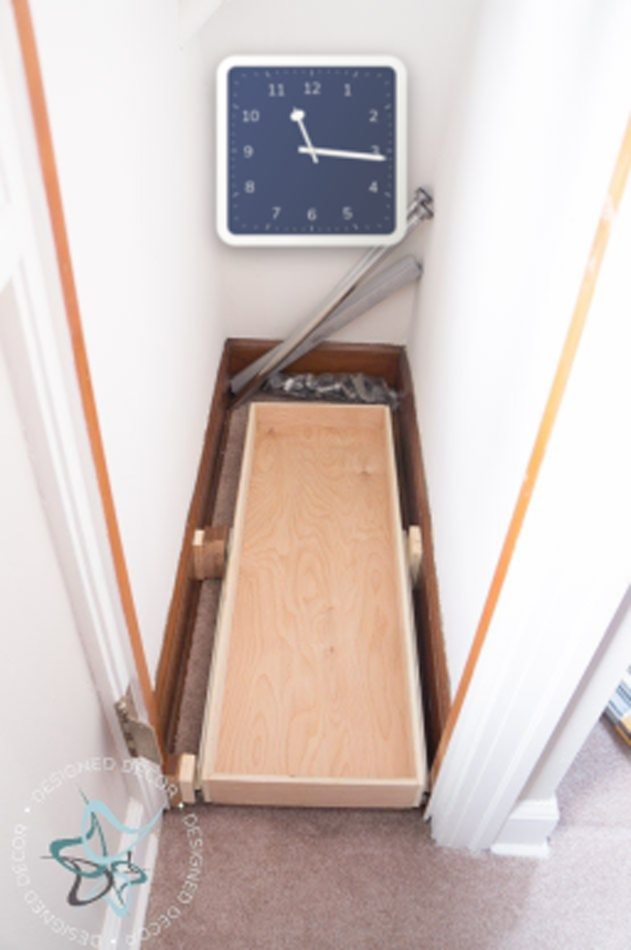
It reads 11,16
